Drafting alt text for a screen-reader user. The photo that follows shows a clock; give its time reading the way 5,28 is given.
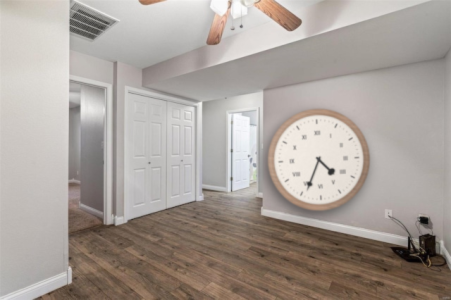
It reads 4,34
